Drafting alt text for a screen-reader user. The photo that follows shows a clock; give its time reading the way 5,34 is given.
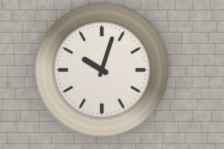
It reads 10,03
